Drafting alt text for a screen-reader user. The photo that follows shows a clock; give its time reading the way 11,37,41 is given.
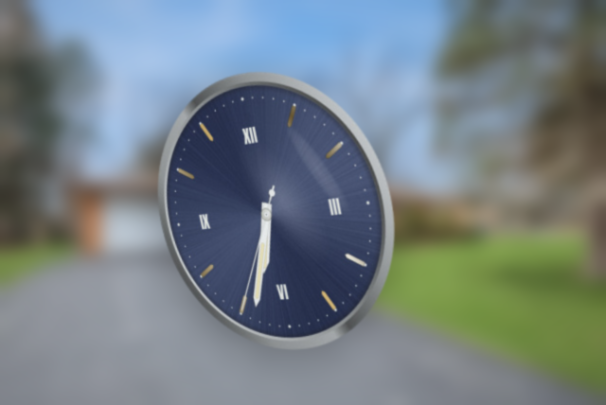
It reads 6,33,35
